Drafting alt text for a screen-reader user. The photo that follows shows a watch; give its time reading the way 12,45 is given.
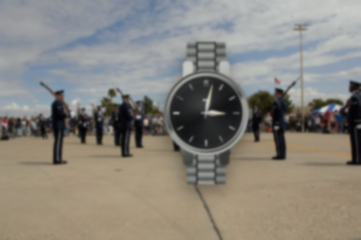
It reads 3,02
